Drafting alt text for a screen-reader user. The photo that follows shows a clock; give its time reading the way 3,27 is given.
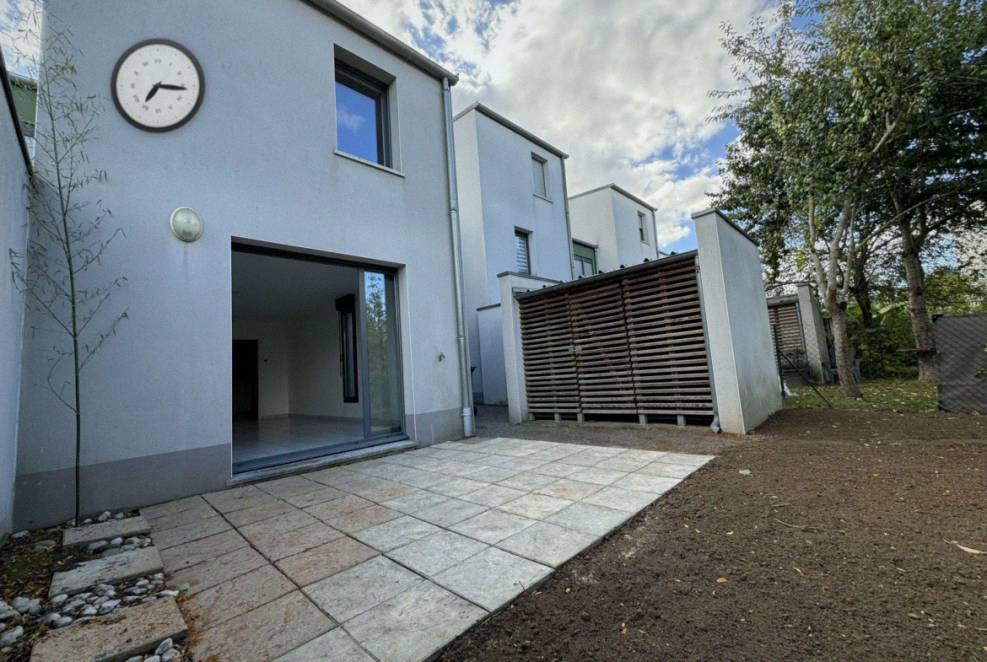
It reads 7,16
